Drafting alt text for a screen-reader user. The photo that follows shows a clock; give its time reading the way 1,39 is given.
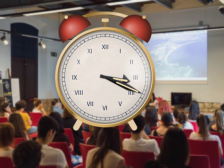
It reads 3,19
